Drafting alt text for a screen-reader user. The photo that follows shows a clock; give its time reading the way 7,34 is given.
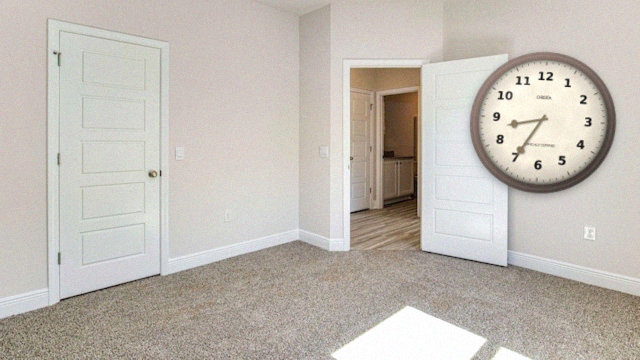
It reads 8,35
